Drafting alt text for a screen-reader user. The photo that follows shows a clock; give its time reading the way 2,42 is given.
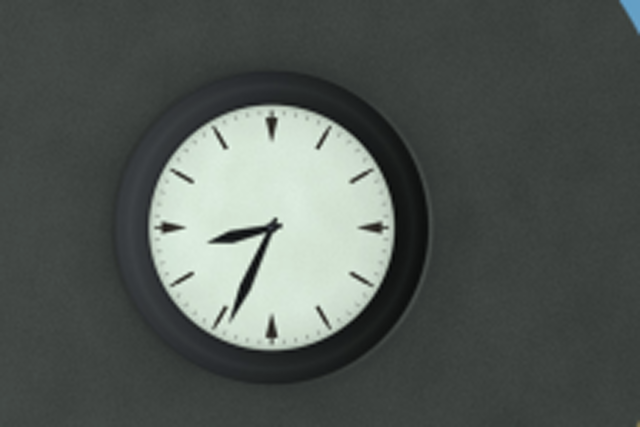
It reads 8,34
